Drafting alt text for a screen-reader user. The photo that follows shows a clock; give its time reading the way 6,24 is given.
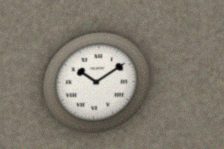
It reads 10,09
